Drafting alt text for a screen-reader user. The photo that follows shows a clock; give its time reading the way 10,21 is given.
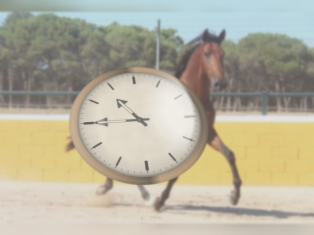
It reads 10,45
